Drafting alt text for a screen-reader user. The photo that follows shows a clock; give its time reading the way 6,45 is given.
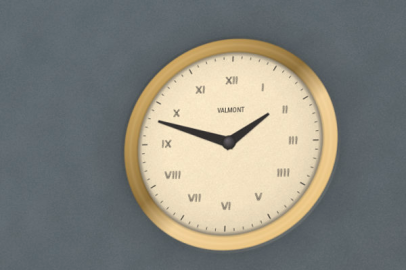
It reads 1,48
